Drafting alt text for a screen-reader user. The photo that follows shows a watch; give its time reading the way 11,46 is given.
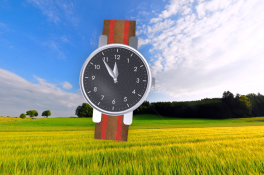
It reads 11,54
